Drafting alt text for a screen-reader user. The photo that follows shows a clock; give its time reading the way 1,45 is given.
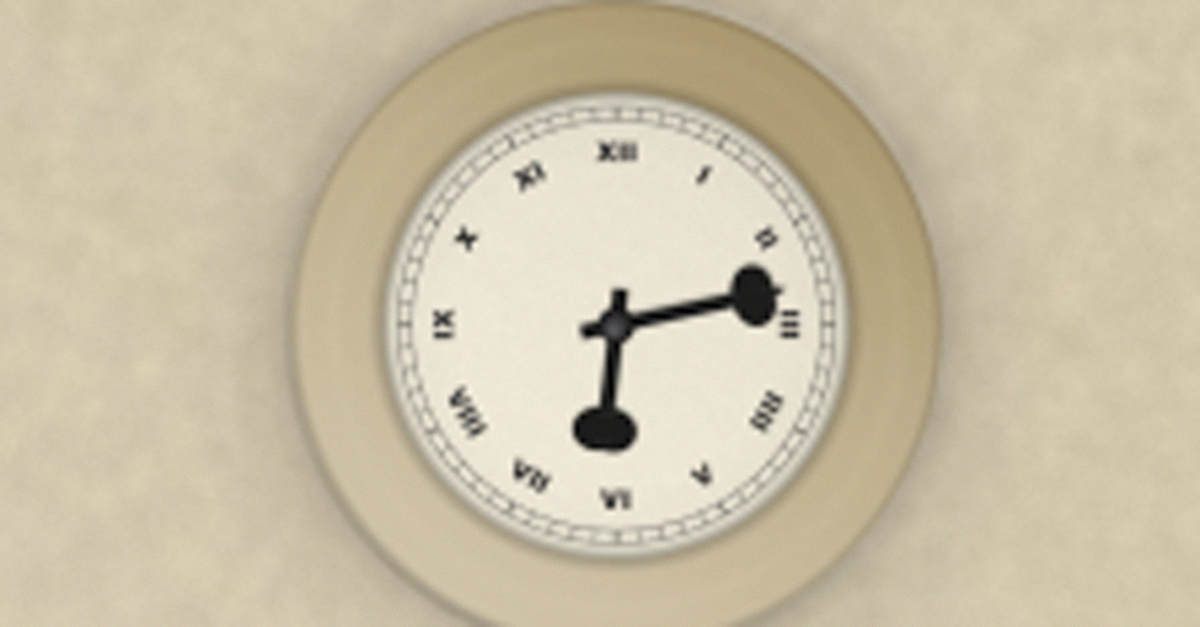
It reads 6,13
